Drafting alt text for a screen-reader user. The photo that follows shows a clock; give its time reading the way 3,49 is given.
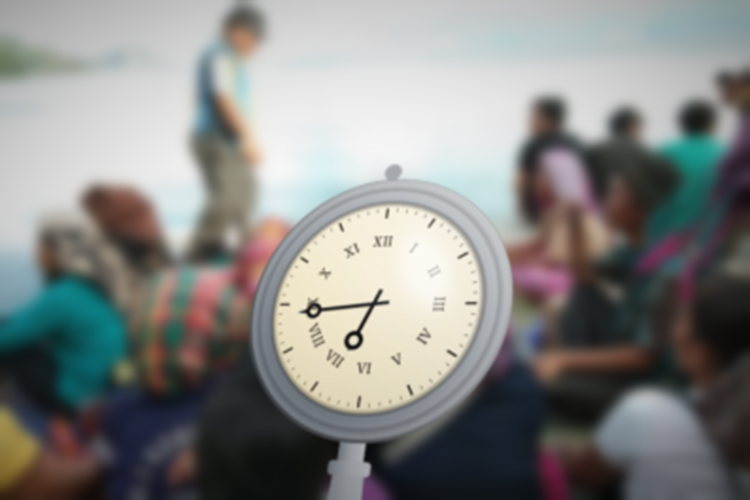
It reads 6,44
